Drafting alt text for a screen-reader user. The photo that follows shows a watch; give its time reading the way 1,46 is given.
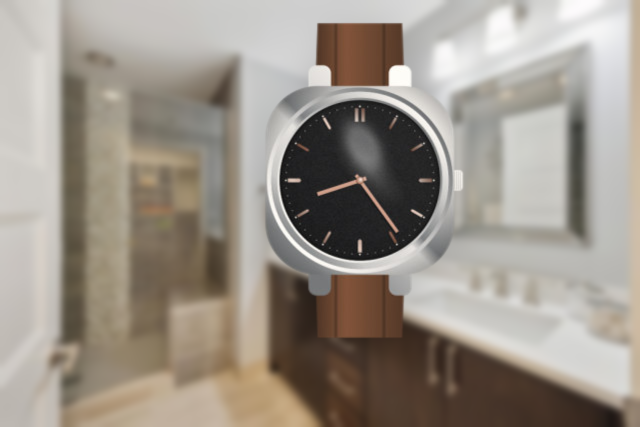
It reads 8,24
